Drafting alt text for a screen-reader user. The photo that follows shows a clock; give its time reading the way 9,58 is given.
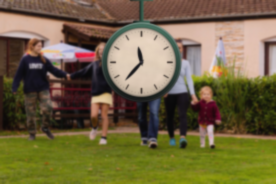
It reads 11,37
